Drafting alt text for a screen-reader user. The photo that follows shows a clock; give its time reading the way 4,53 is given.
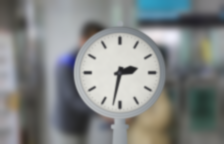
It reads 2,32
